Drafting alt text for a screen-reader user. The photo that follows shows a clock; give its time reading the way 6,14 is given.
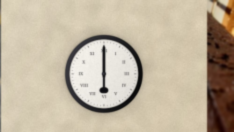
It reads 6,00
